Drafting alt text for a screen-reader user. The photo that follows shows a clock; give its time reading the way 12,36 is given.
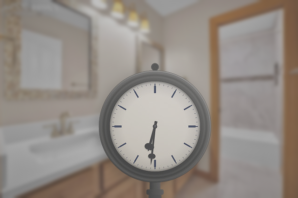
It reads 6,31
